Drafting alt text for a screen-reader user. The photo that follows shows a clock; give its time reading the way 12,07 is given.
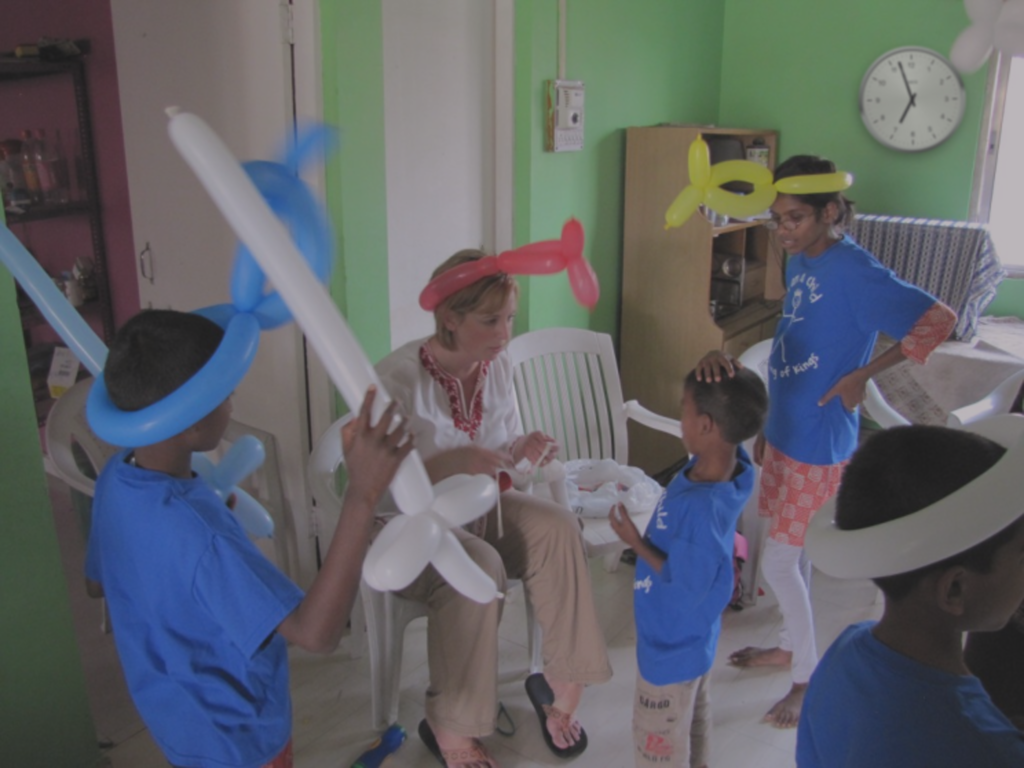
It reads 6,57
